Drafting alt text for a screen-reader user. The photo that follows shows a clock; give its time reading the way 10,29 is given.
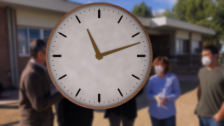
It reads 11,12
